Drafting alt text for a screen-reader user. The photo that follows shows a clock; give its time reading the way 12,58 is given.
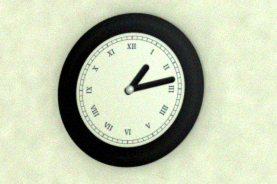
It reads 1,13
